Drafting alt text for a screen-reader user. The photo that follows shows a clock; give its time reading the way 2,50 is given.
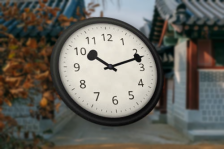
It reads 10,12
